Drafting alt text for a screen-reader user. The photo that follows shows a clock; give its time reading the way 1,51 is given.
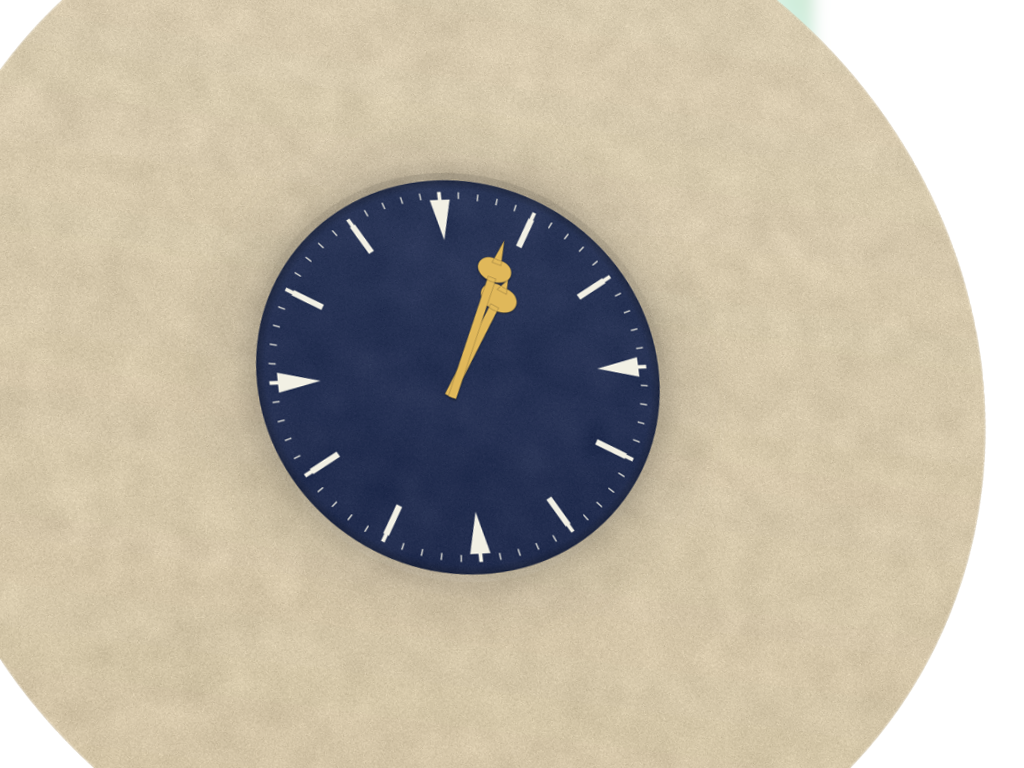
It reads 1,04
